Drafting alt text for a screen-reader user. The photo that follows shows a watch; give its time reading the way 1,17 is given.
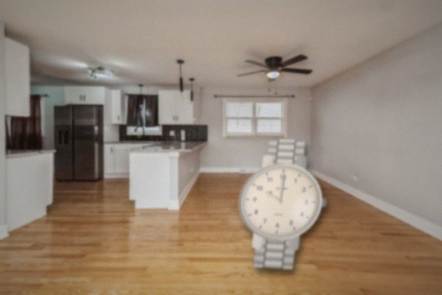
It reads 10,00
